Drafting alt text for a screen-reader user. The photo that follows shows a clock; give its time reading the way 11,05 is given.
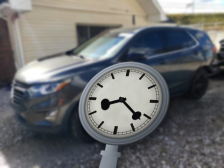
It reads 8,22
